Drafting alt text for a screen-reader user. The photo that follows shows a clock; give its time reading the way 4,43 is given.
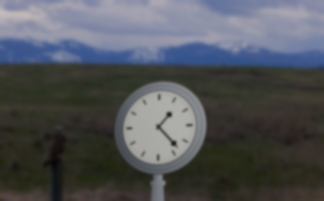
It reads 1,23
